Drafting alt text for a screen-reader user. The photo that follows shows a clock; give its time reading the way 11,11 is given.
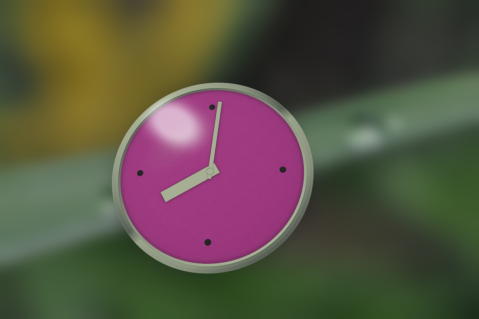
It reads 8,01
